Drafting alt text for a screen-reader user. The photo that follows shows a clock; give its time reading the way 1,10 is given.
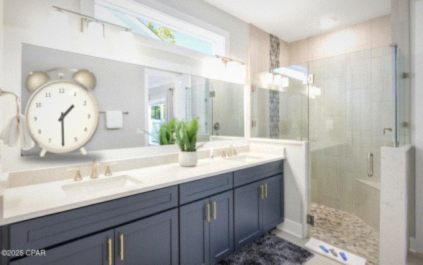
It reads 1,30
